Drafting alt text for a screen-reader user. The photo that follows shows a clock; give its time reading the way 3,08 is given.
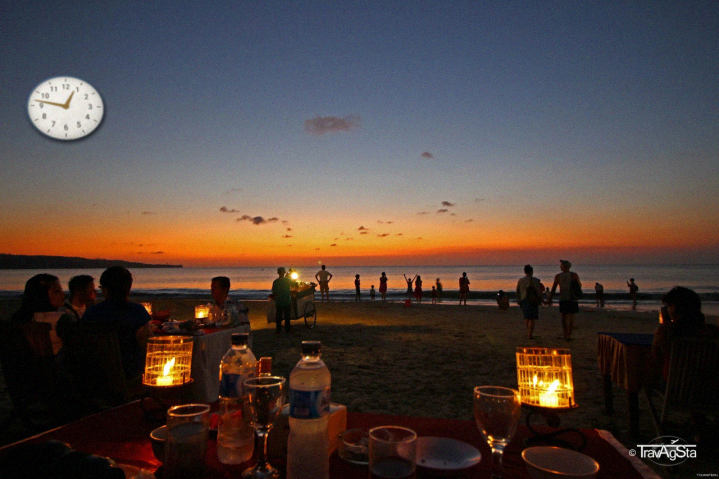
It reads 12,47
